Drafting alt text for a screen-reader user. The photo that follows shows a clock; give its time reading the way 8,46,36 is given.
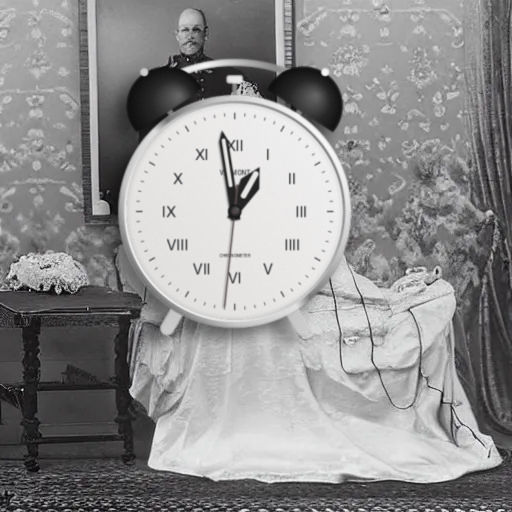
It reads 12,58,31
